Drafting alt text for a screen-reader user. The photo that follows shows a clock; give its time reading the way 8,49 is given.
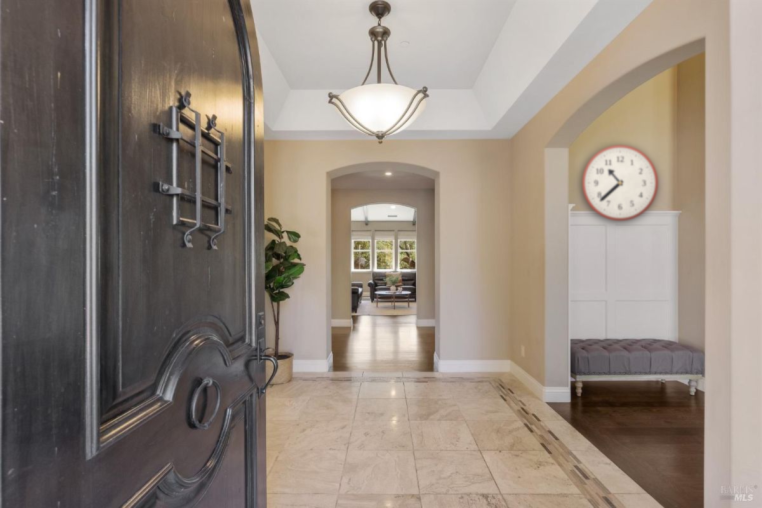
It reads 10,38
